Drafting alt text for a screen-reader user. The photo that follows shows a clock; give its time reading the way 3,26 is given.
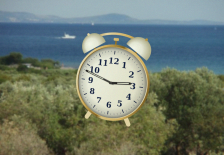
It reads 2,48
